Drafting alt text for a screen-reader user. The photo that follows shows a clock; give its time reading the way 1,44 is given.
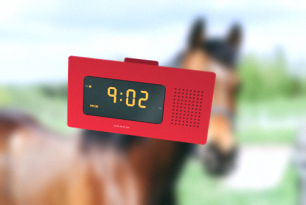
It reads 9,02
